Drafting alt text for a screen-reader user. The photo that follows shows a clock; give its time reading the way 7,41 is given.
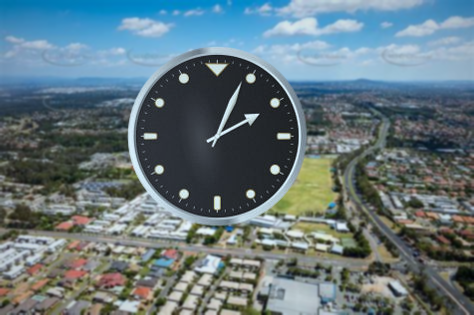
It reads 2,04
